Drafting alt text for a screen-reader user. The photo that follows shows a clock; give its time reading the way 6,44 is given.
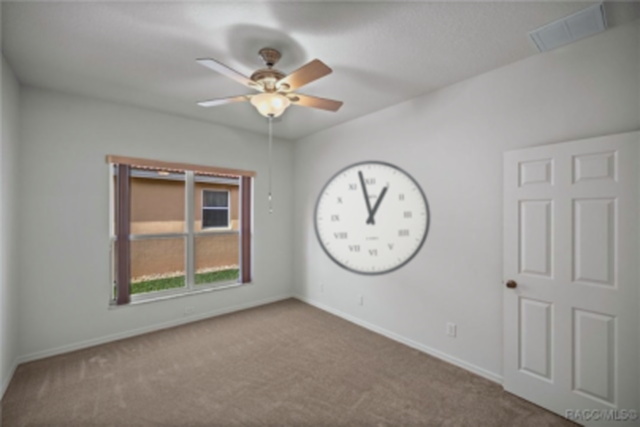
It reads 12,58
